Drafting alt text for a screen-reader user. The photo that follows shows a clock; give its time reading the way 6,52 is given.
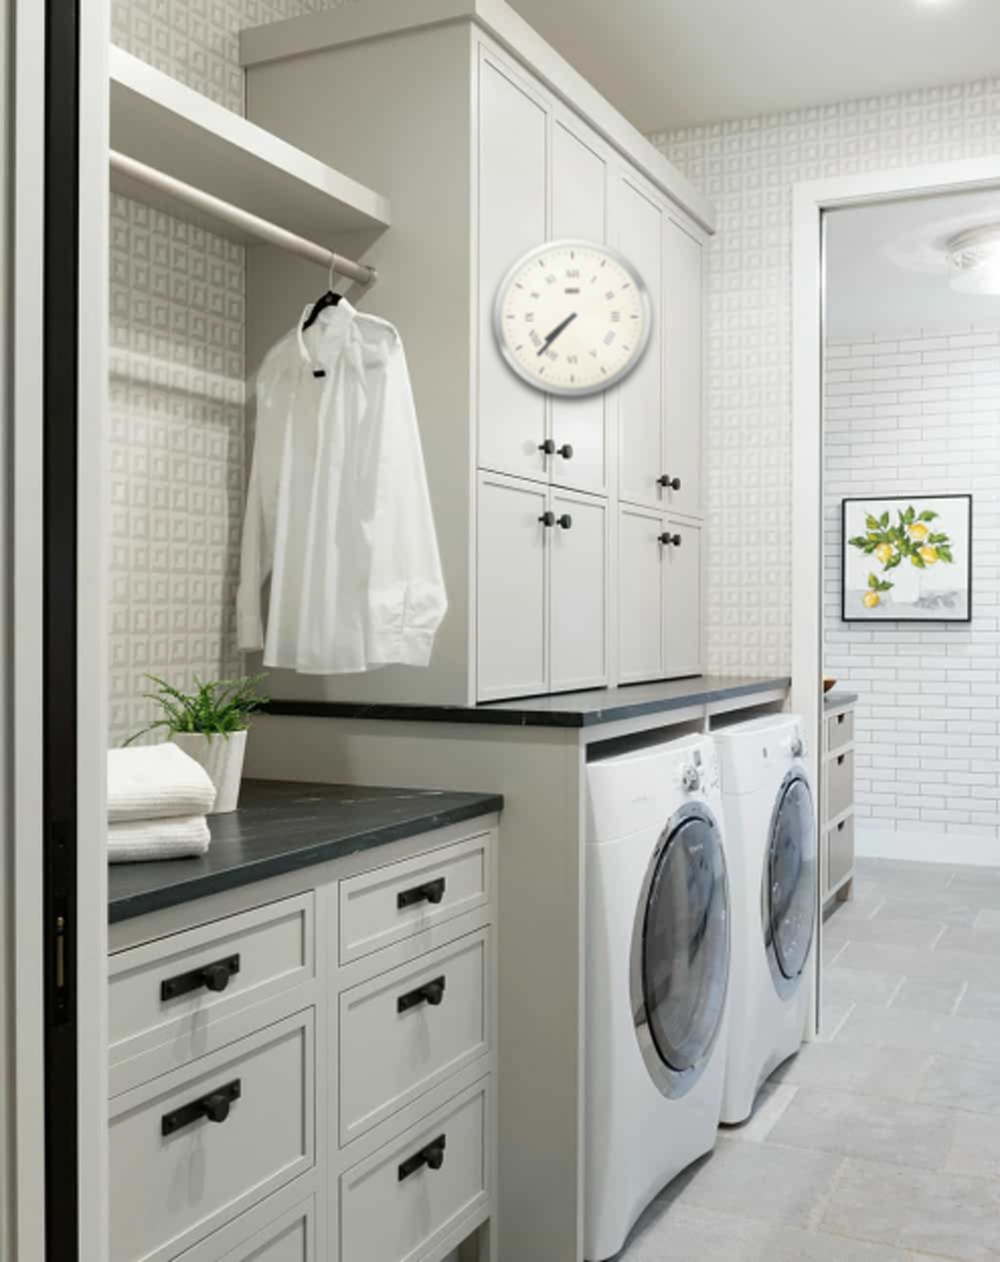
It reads 7,37
